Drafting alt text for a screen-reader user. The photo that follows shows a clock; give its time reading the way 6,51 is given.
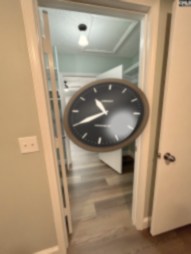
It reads 10,40
